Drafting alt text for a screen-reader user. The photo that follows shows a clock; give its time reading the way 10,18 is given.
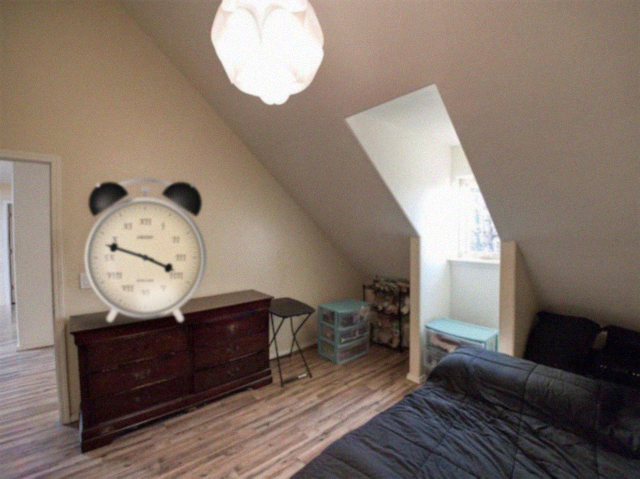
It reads 3,48
